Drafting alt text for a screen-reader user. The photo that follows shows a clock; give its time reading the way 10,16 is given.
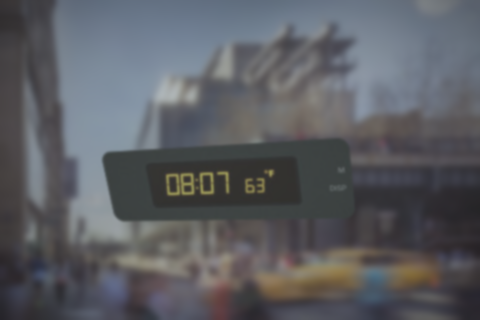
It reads 8,07
